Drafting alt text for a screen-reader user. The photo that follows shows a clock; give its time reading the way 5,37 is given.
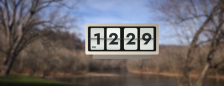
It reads 12,29
